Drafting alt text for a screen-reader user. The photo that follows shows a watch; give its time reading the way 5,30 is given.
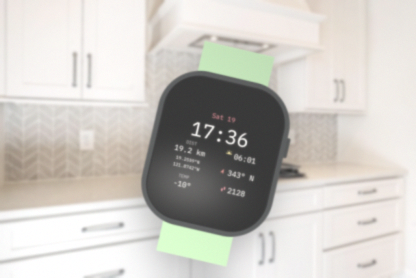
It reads 17,36
